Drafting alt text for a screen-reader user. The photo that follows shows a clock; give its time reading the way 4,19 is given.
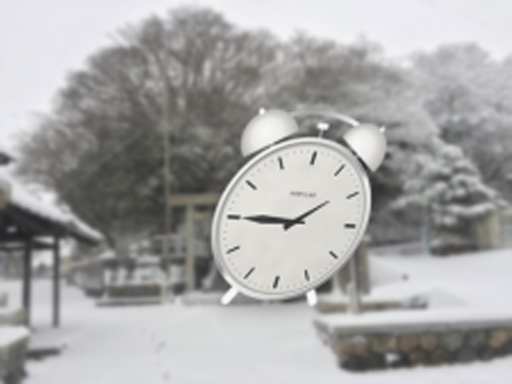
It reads 1,45
